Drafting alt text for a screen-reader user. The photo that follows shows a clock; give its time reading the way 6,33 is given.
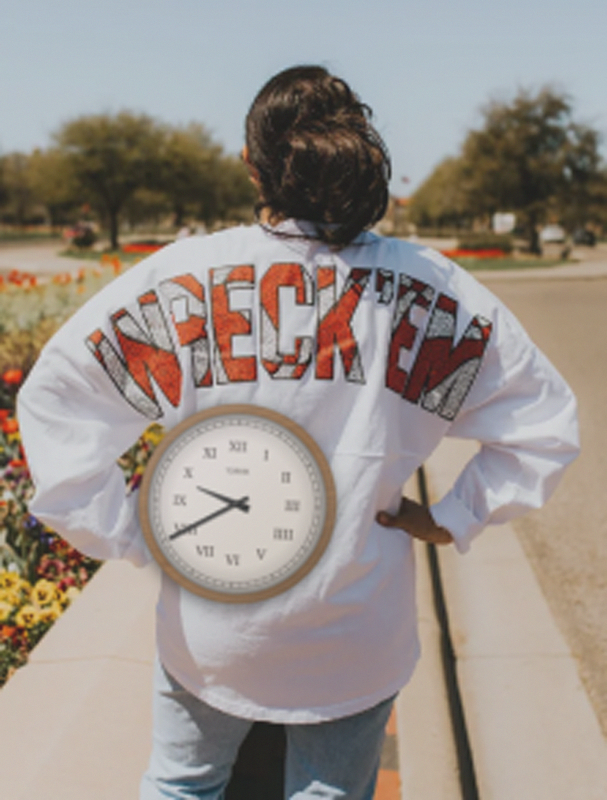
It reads 9,40
